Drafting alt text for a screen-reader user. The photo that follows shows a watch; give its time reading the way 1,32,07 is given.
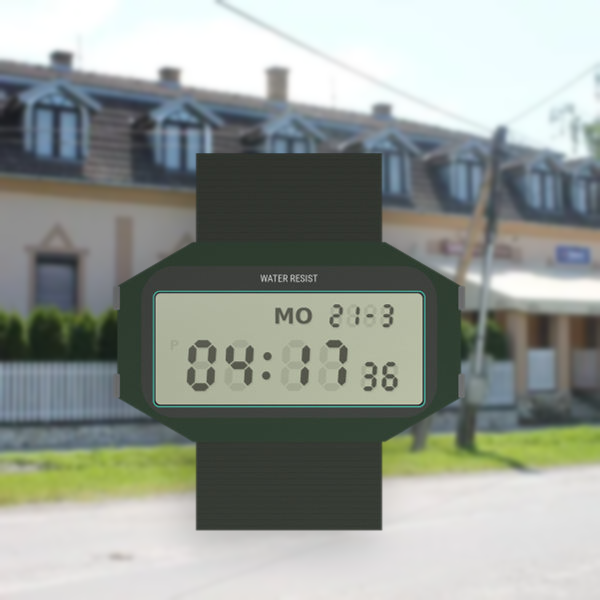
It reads 4,17,36
